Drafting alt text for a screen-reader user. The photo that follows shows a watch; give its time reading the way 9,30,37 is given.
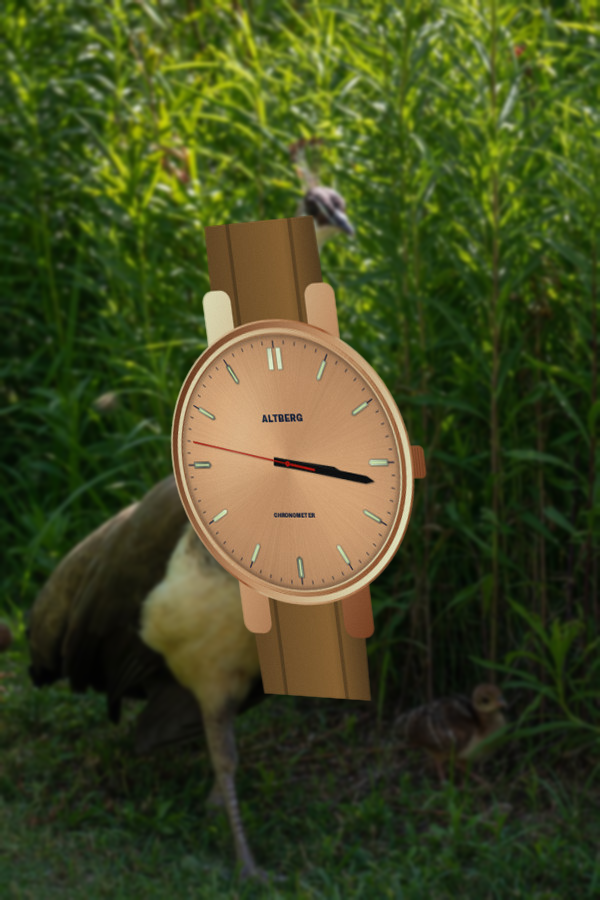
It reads 3,16,47
